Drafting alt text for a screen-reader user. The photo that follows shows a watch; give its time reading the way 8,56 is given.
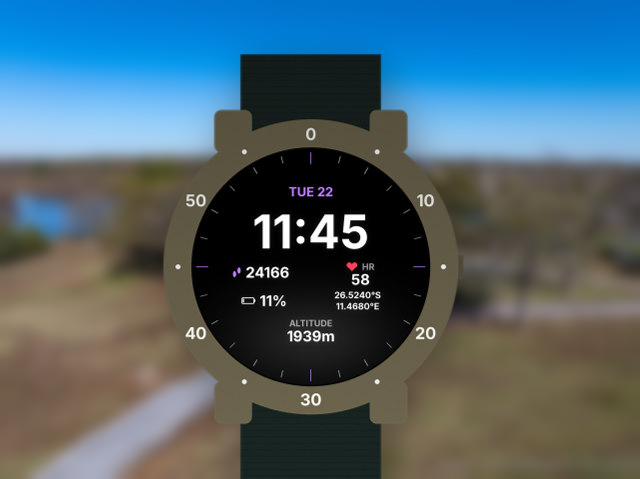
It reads 11,45
